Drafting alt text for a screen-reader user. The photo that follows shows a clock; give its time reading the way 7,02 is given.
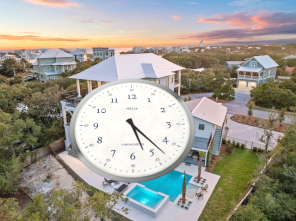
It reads 5,23
